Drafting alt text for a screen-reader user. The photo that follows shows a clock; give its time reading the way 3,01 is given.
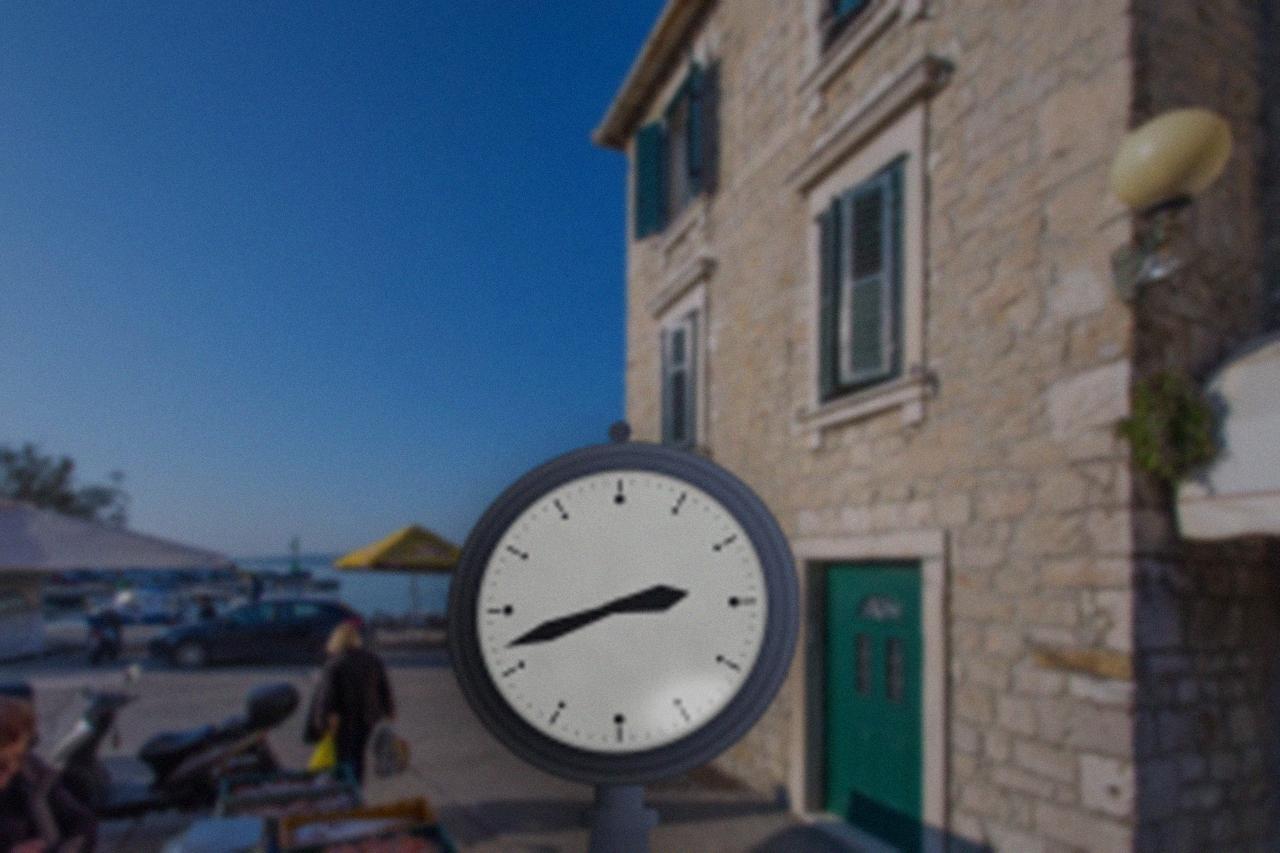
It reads 2,42
